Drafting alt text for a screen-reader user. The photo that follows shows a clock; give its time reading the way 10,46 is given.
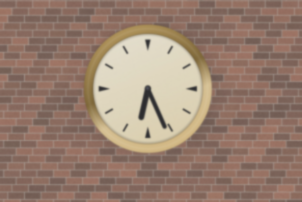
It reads 6,26
